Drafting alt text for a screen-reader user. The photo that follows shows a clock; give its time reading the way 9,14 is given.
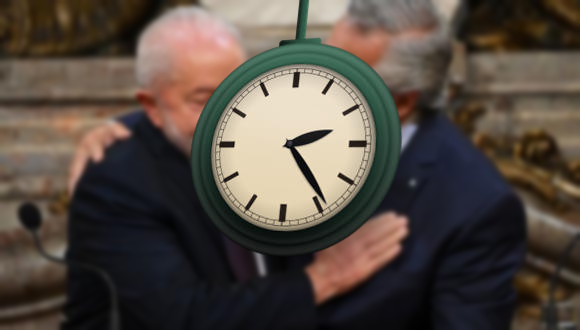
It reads 2,24
